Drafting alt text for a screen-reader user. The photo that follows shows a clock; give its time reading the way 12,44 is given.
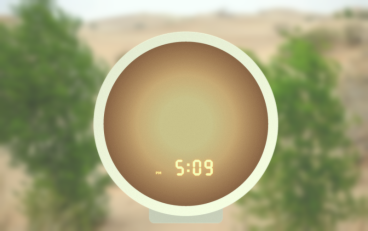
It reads 5,09
